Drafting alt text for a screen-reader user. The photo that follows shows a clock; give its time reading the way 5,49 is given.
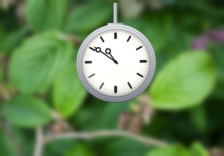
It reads 10,51
